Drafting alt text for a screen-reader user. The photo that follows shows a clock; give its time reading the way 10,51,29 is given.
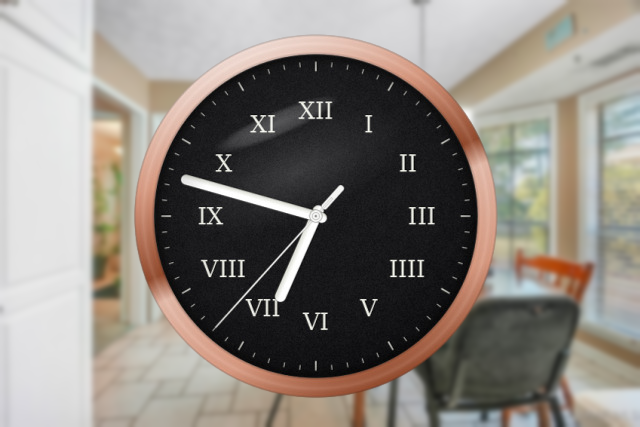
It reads 6,47,37
